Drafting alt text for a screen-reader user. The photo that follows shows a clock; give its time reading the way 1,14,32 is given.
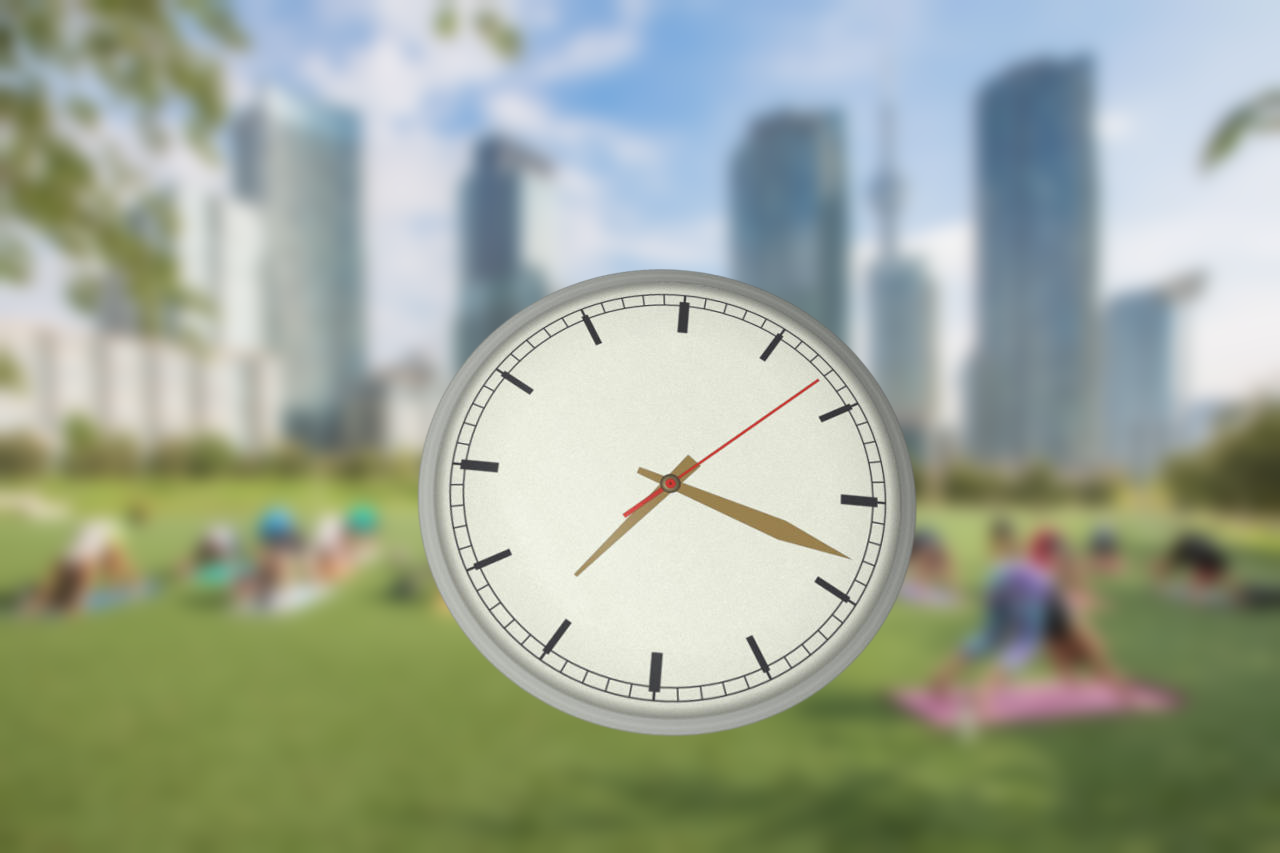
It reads 7,18,08
